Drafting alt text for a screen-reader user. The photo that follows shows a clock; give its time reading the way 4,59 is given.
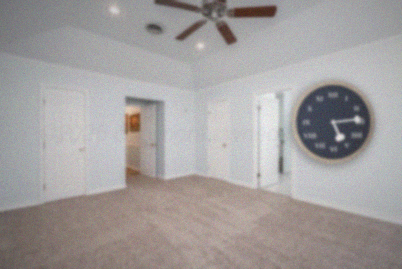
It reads 5,14
